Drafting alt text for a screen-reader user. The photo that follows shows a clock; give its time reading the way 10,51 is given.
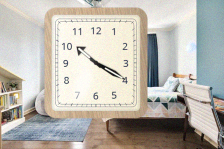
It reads 10,20
